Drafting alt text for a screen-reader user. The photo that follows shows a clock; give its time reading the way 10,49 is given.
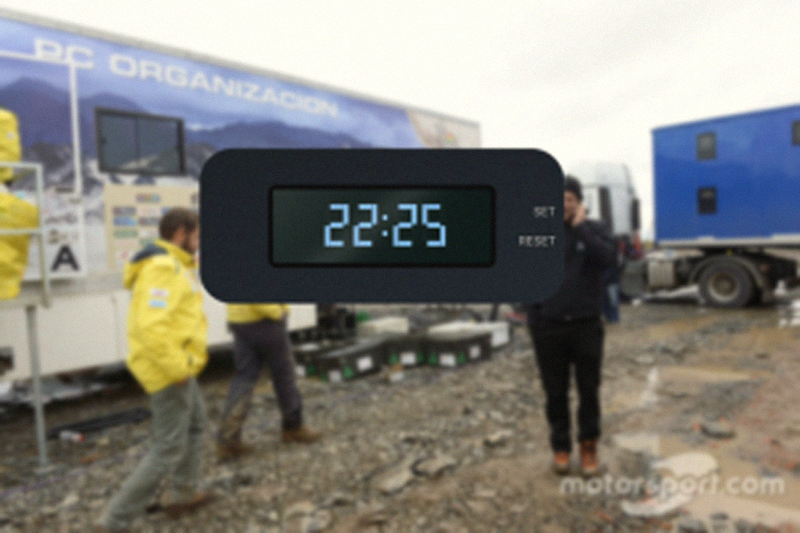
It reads 22,25
